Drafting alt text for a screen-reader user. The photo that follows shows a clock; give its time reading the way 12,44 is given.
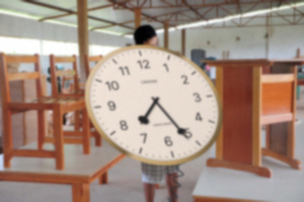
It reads 7,26
